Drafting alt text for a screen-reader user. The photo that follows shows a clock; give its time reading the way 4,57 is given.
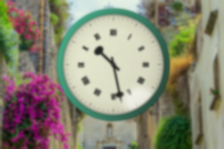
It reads 10,28
